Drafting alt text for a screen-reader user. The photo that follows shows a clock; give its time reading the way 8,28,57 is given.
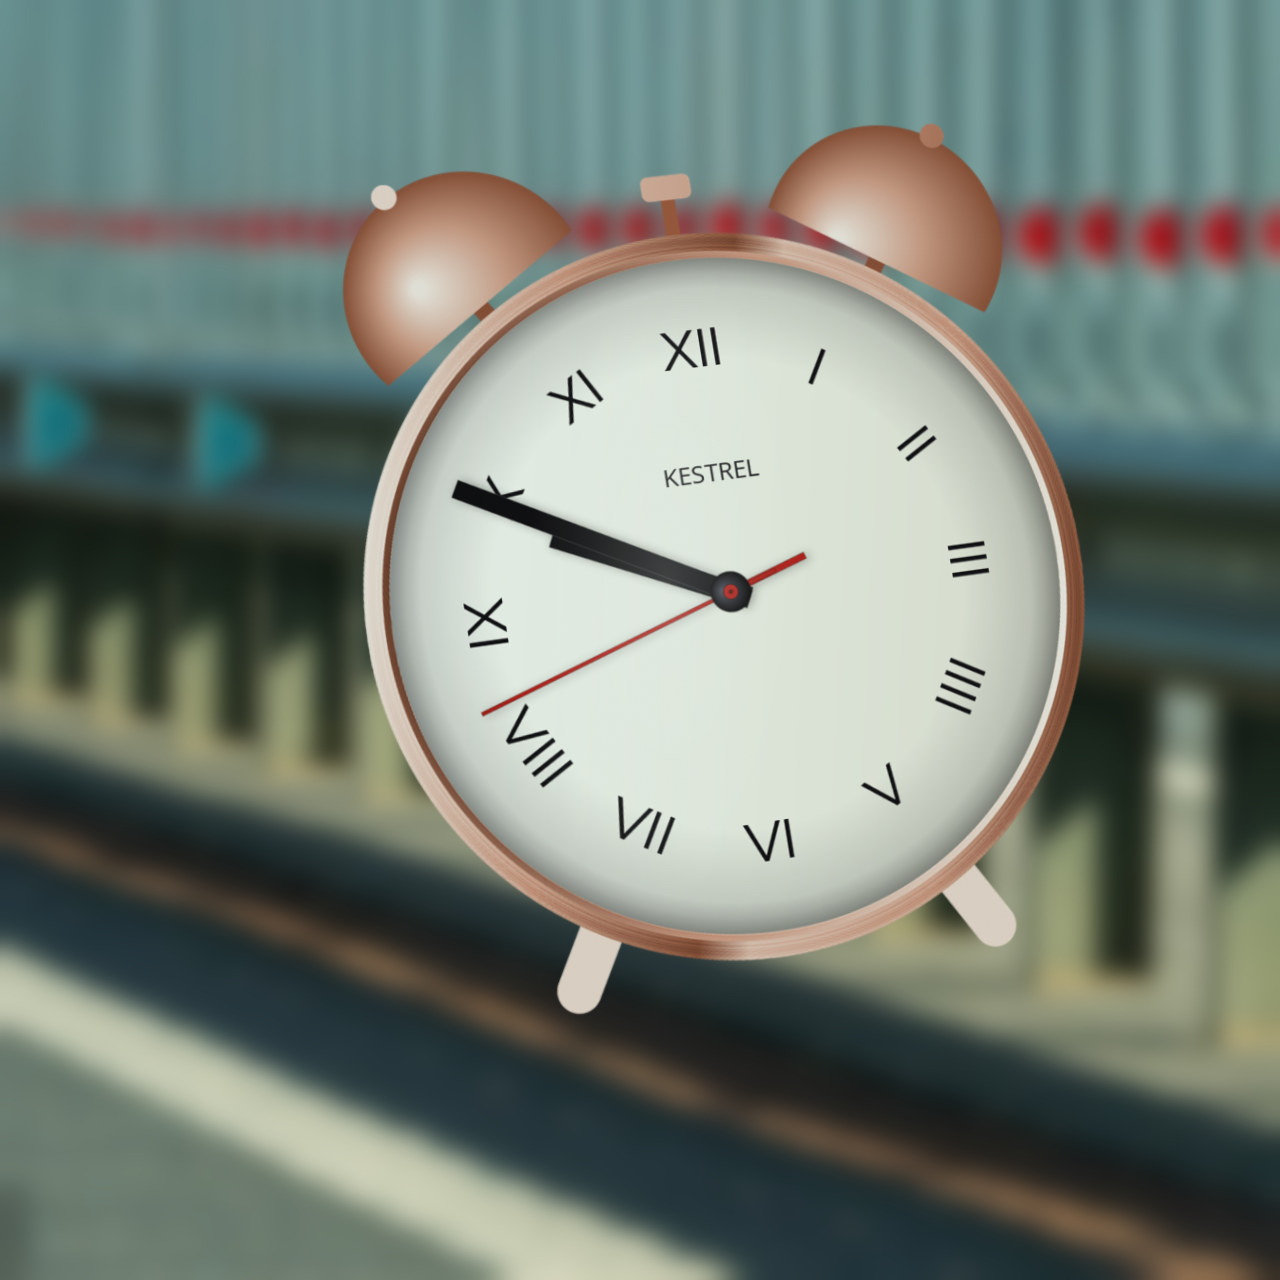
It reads 9,49,42
